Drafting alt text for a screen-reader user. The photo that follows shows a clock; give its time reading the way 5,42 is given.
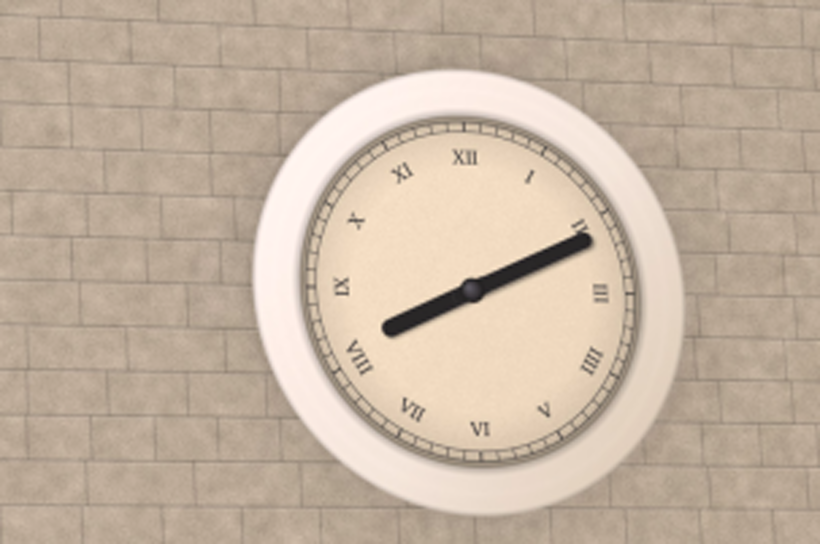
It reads 8,11
